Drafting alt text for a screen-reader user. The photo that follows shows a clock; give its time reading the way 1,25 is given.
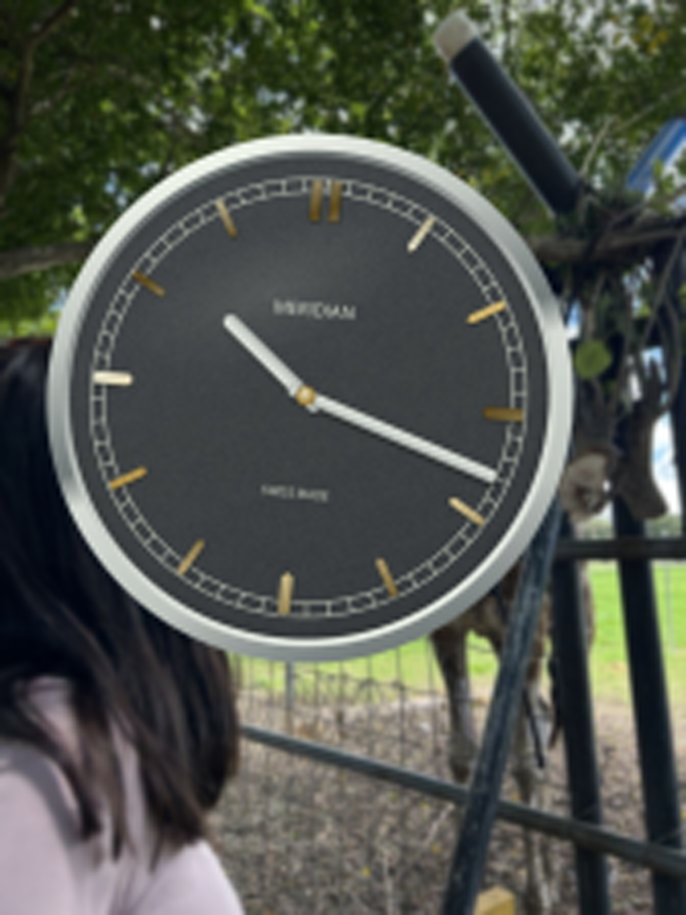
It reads 10,18
